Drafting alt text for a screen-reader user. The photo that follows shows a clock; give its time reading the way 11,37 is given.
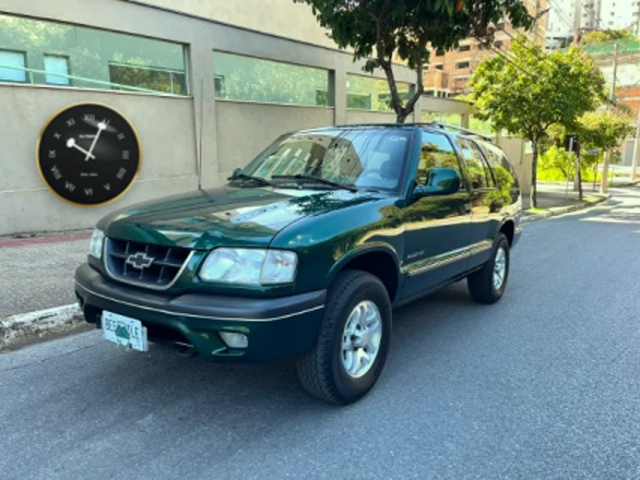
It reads 10,04
